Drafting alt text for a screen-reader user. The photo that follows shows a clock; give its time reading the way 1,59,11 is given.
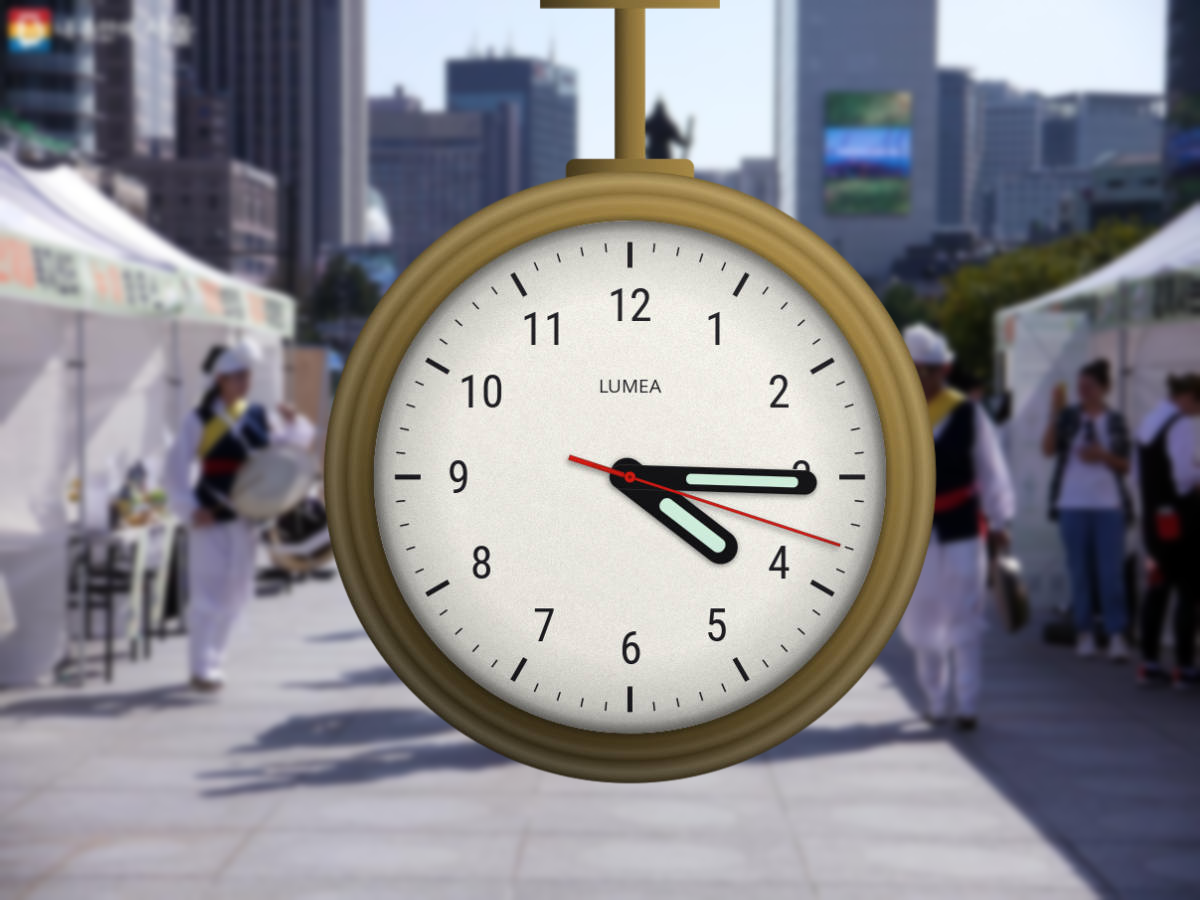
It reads 4,15,18
